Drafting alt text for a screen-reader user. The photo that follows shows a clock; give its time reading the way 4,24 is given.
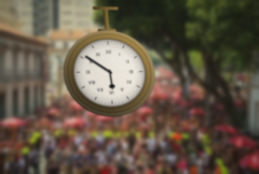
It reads 5,51
